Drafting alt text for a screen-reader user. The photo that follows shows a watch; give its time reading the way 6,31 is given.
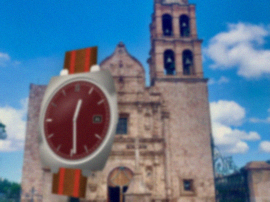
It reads 12,29
